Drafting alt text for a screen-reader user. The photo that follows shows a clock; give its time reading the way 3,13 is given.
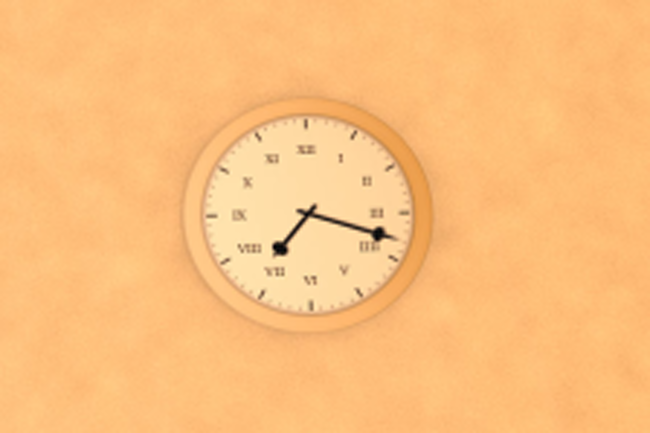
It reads 7,18
